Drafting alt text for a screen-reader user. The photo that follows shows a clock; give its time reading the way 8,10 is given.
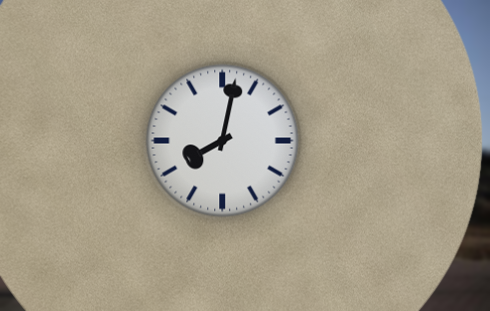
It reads 8,02
